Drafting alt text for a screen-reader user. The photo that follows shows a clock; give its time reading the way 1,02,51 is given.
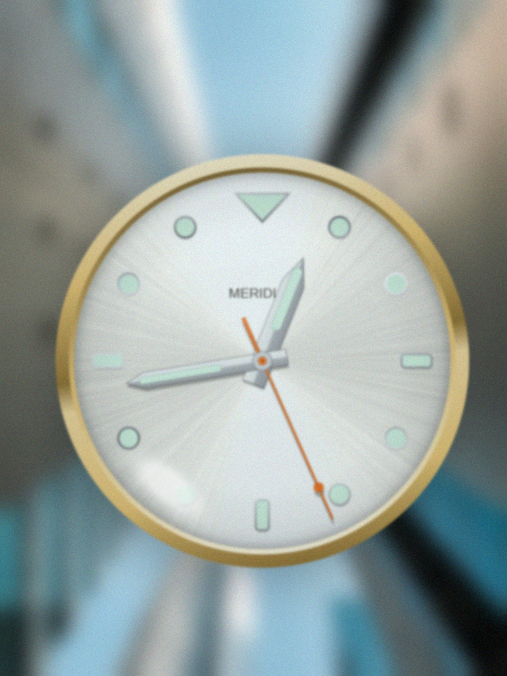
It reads 12,43,26
